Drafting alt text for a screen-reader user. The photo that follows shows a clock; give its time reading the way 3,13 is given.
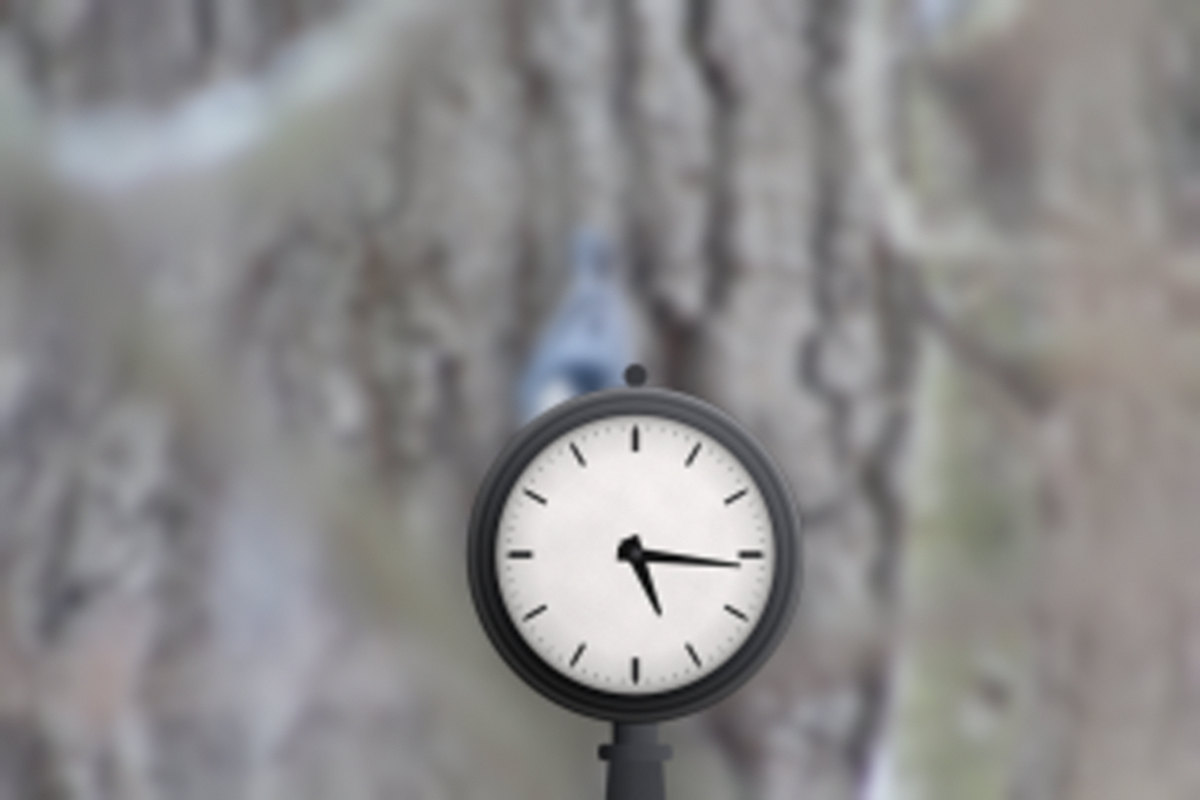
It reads 5,16
